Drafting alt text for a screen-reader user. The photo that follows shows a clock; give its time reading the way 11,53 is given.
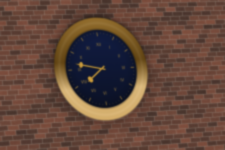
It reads 7,47
